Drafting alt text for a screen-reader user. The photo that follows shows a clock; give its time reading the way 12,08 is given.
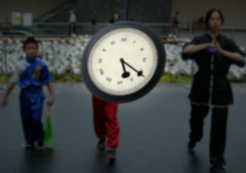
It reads 5,21
